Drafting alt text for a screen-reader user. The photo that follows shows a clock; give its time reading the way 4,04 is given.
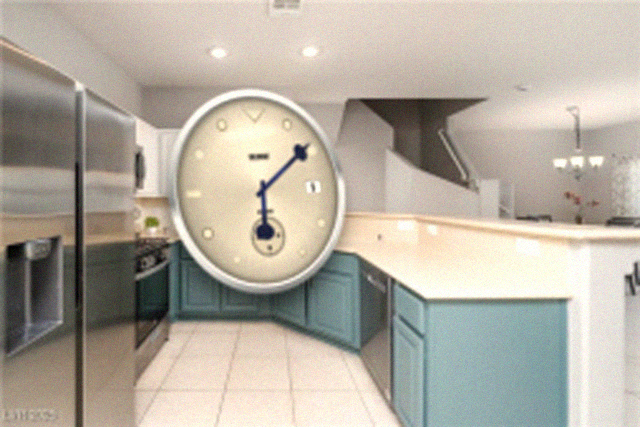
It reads 6,09
